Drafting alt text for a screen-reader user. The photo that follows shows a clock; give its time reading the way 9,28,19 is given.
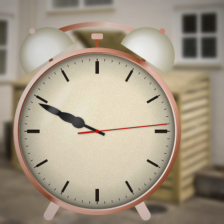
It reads 9,49,14
